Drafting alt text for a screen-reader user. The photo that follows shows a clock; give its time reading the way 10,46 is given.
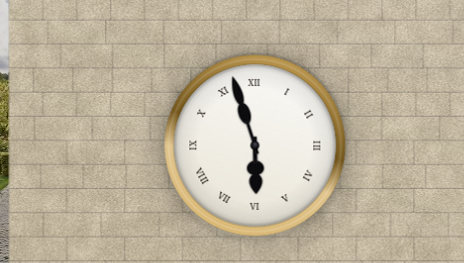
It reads 5,57
